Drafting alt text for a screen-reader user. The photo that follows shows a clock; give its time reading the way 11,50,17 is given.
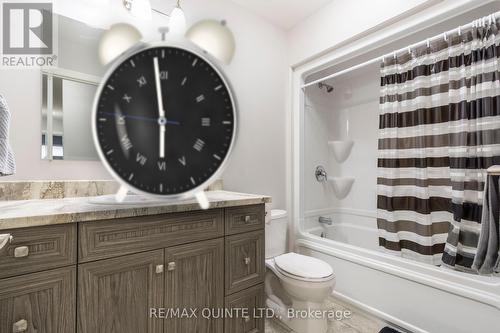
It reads 5,58,46
